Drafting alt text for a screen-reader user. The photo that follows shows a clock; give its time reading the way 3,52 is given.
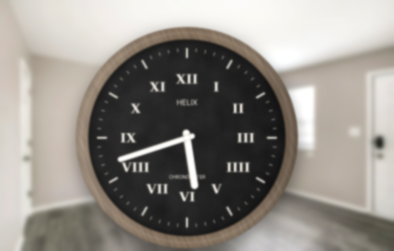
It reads 5,42
